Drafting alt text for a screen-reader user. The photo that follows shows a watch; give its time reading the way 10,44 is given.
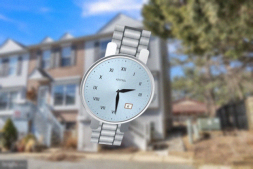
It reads 2,29
